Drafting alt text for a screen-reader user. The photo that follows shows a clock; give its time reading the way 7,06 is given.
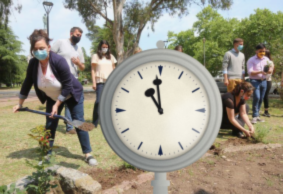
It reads 10,59
